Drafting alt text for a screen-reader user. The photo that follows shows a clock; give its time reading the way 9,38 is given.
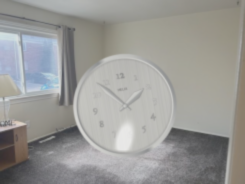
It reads 1,53
